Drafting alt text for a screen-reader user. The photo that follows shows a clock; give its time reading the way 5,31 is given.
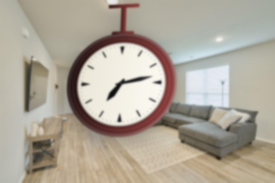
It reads 7,13
